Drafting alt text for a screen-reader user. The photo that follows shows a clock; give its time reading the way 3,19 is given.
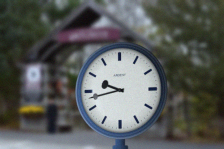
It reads 9,43
